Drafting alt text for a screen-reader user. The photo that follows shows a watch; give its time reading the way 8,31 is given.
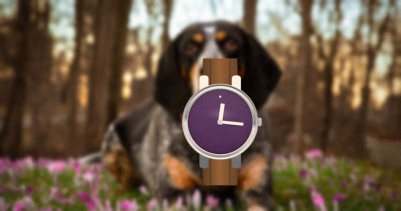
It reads 12,16
